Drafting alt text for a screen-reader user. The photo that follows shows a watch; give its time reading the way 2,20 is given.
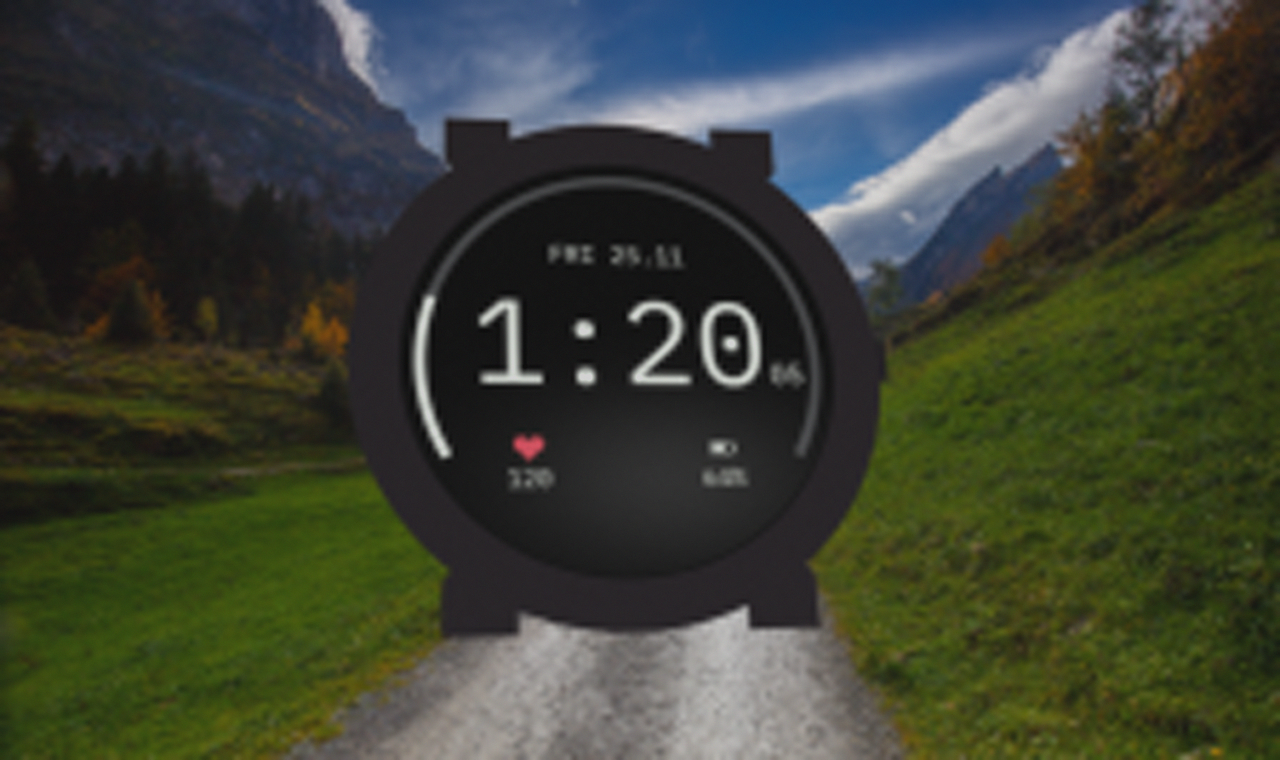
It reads 1,20
